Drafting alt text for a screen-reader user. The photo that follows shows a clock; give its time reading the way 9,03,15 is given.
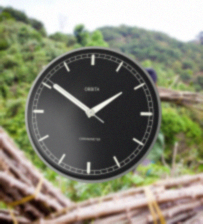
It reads 1,50,51
